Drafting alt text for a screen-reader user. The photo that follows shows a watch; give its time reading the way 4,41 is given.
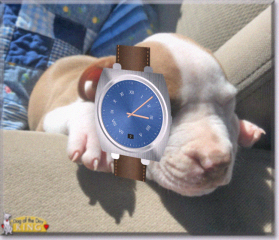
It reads 3,08
